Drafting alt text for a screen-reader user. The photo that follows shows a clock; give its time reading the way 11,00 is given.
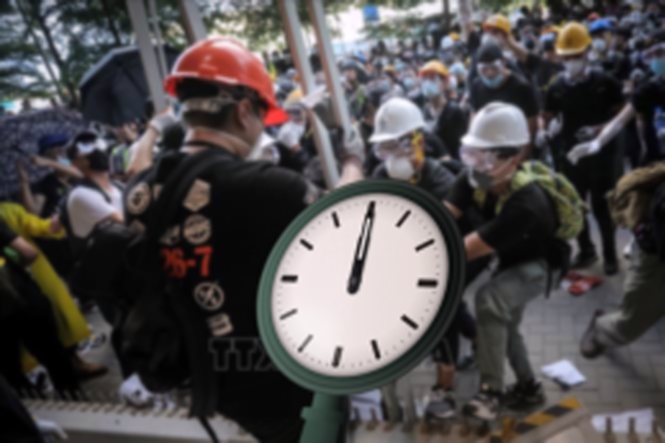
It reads 12,00
